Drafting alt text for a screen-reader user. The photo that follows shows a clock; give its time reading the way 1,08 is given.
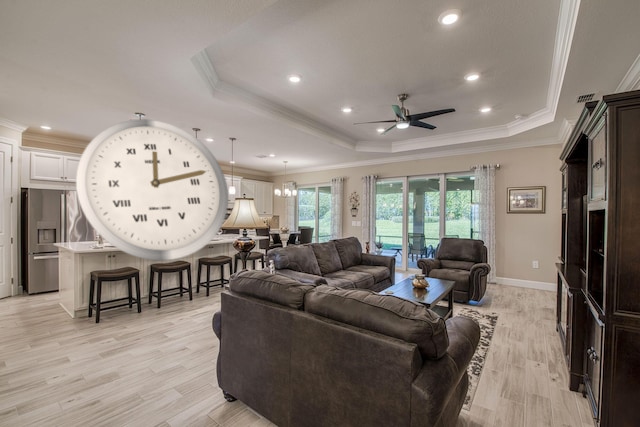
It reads 12,13
